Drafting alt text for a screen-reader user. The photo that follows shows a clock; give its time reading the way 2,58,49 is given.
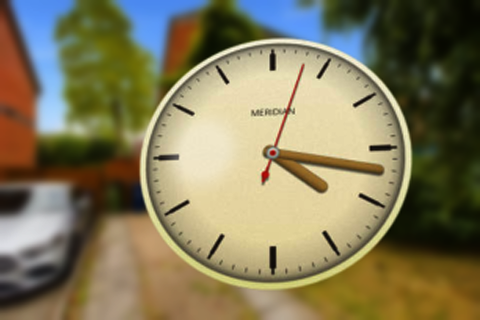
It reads 4,17,03
